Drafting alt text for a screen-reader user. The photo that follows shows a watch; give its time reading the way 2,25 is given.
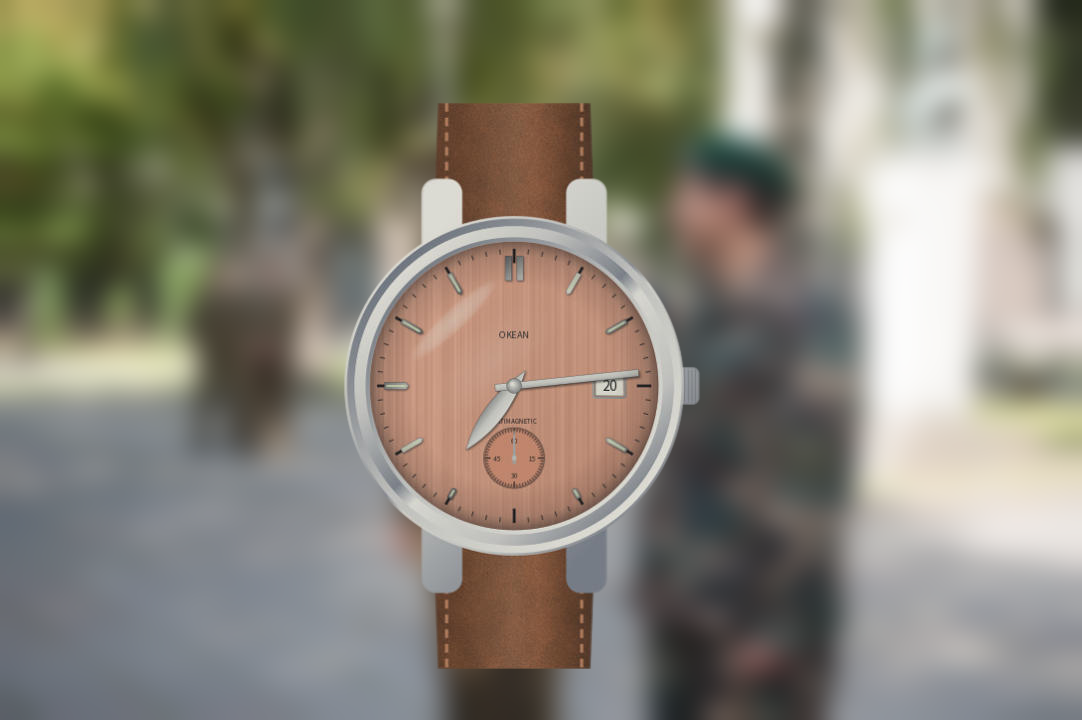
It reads 7,14
